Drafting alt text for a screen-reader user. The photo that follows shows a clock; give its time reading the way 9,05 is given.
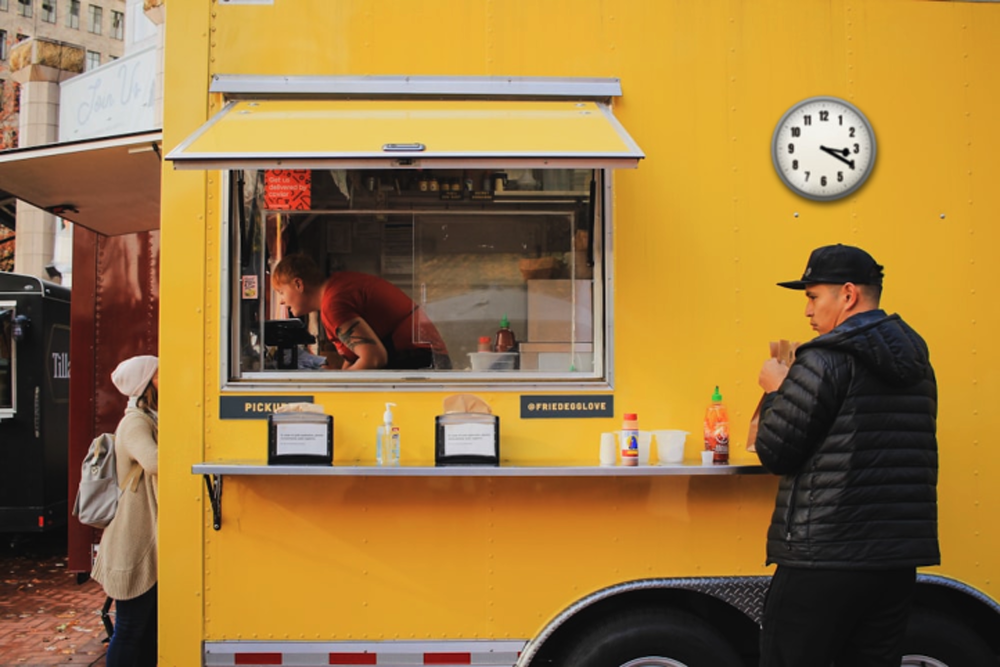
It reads 3,20
